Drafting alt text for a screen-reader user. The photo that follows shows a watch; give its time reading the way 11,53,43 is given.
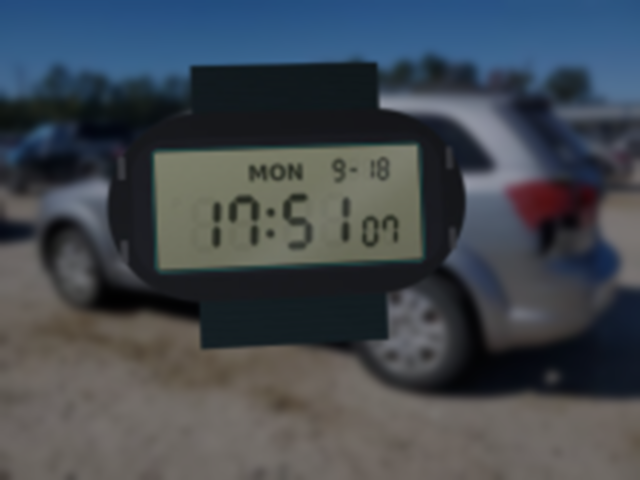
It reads 17,51,07
